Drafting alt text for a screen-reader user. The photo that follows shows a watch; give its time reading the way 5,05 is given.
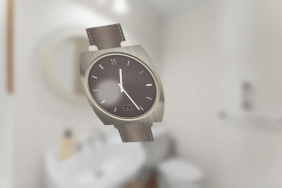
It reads 12,26
